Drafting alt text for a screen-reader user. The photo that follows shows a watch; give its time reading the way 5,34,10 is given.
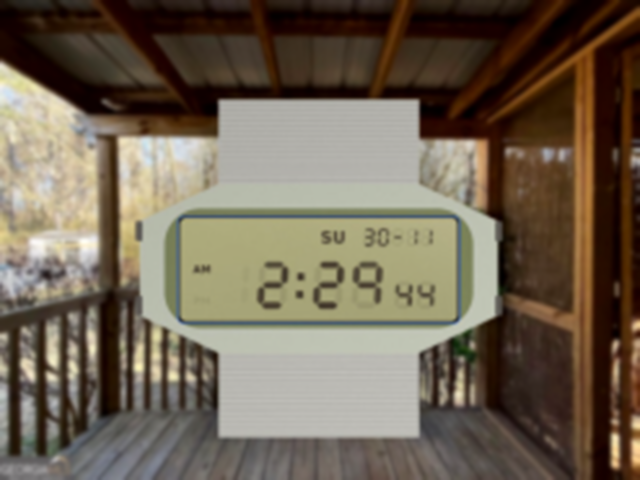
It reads 2,29,44
